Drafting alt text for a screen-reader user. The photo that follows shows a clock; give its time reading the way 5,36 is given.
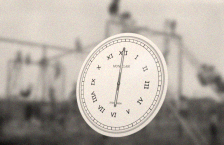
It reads 6,00
